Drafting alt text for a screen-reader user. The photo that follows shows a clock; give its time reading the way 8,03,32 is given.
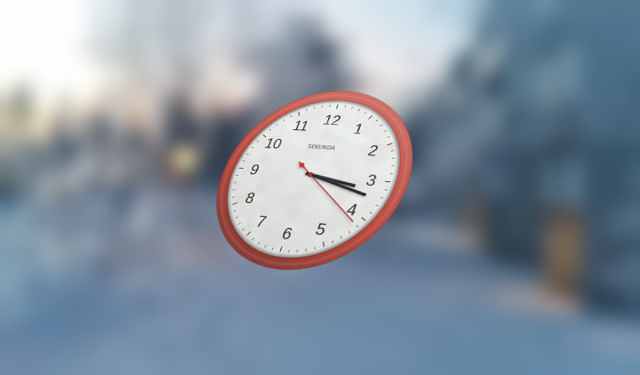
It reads 3,17,21
